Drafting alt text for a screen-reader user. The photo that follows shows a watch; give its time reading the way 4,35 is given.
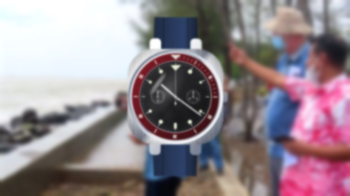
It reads 10,21
